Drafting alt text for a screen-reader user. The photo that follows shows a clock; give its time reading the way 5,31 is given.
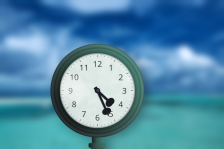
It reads 4,26
